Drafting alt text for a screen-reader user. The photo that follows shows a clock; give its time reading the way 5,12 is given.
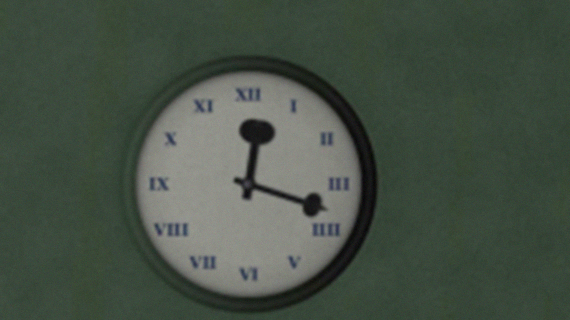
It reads 12,18
